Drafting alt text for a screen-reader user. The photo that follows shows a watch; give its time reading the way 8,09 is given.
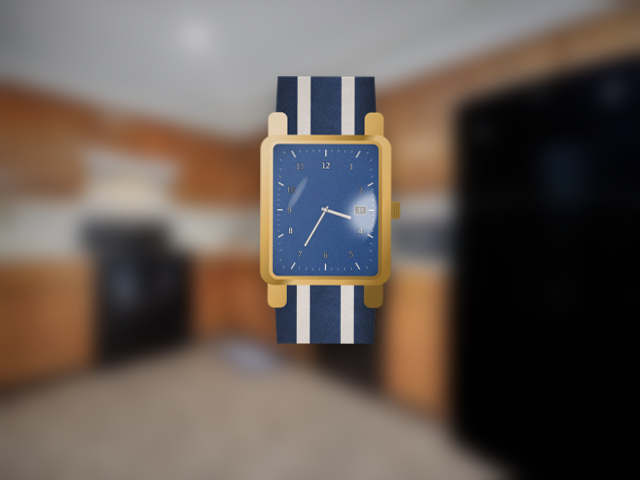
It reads 3,35
